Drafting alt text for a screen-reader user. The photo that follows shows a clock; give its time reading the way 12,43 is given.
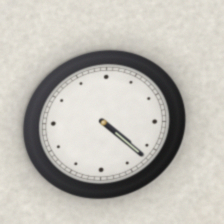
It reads 4,22
